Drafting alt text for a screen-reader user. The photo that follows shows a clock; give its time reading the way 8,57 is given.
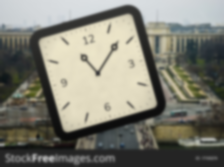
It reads 11,08
